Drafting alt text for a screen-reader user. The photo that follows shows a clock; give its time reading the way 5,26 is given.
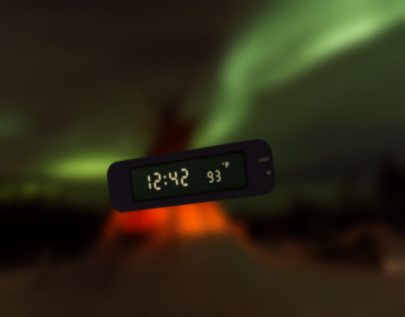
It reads 12,42
